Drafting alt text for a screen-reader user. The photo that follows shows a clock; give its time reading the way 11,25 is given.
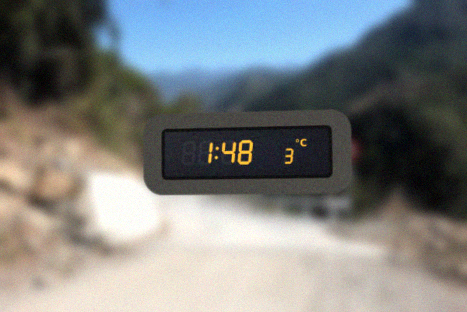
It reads 1,48
